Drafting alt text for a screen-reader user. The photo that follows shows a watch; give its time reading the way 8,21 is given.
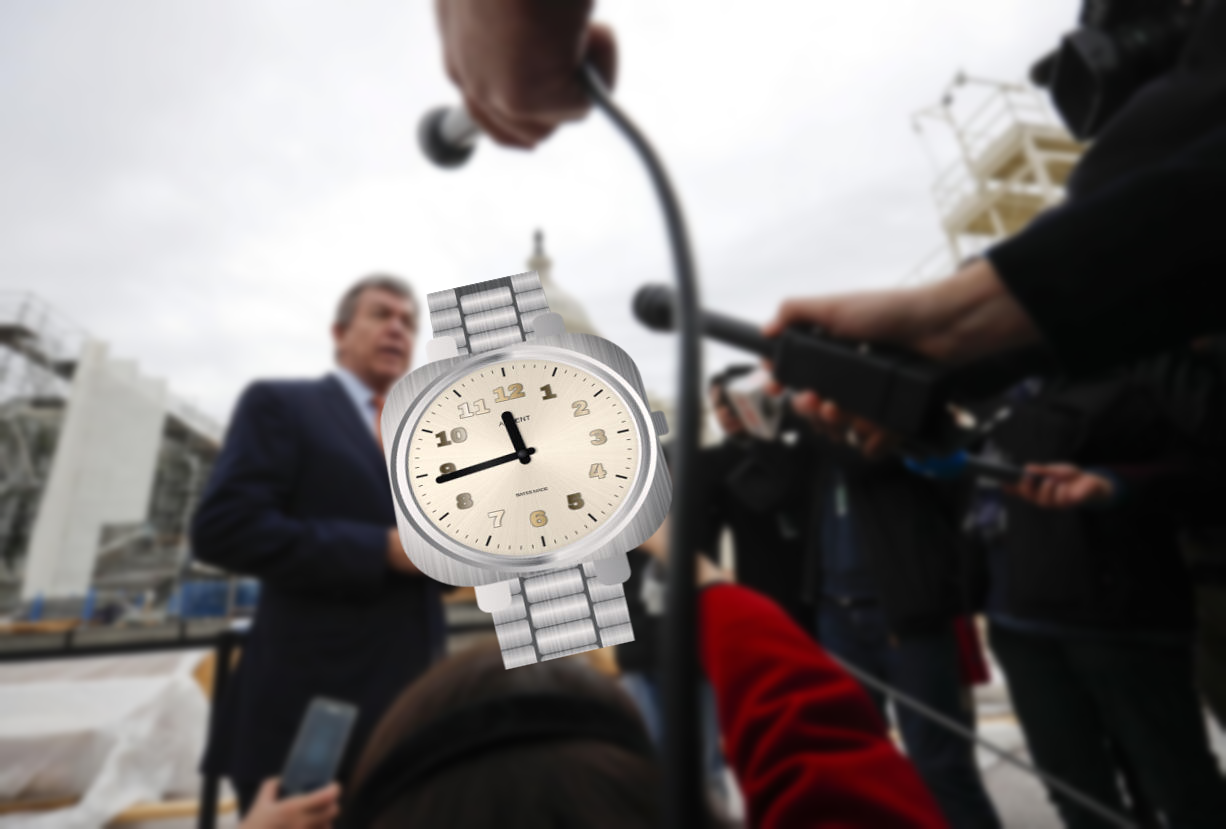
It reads 11,44
